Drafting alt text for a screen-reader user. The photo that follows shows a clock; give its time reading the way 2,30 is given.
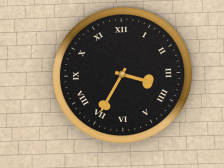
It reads 3,35
